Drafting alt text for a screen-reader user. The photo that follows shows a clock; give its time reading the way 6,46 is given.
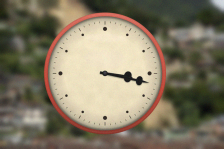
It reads 3,17
